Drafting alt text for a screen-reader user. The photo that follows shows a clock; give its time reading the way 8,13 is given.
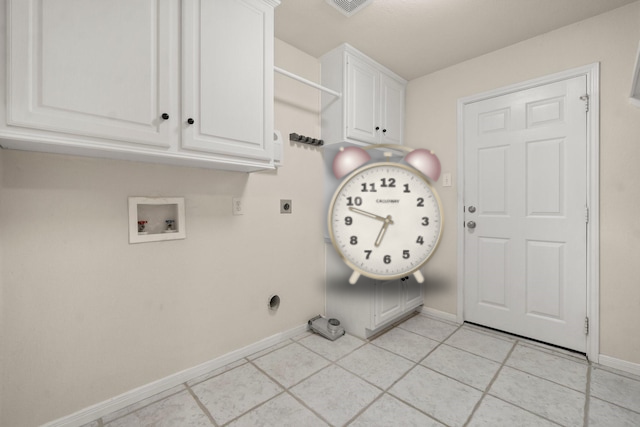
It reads 6,48
